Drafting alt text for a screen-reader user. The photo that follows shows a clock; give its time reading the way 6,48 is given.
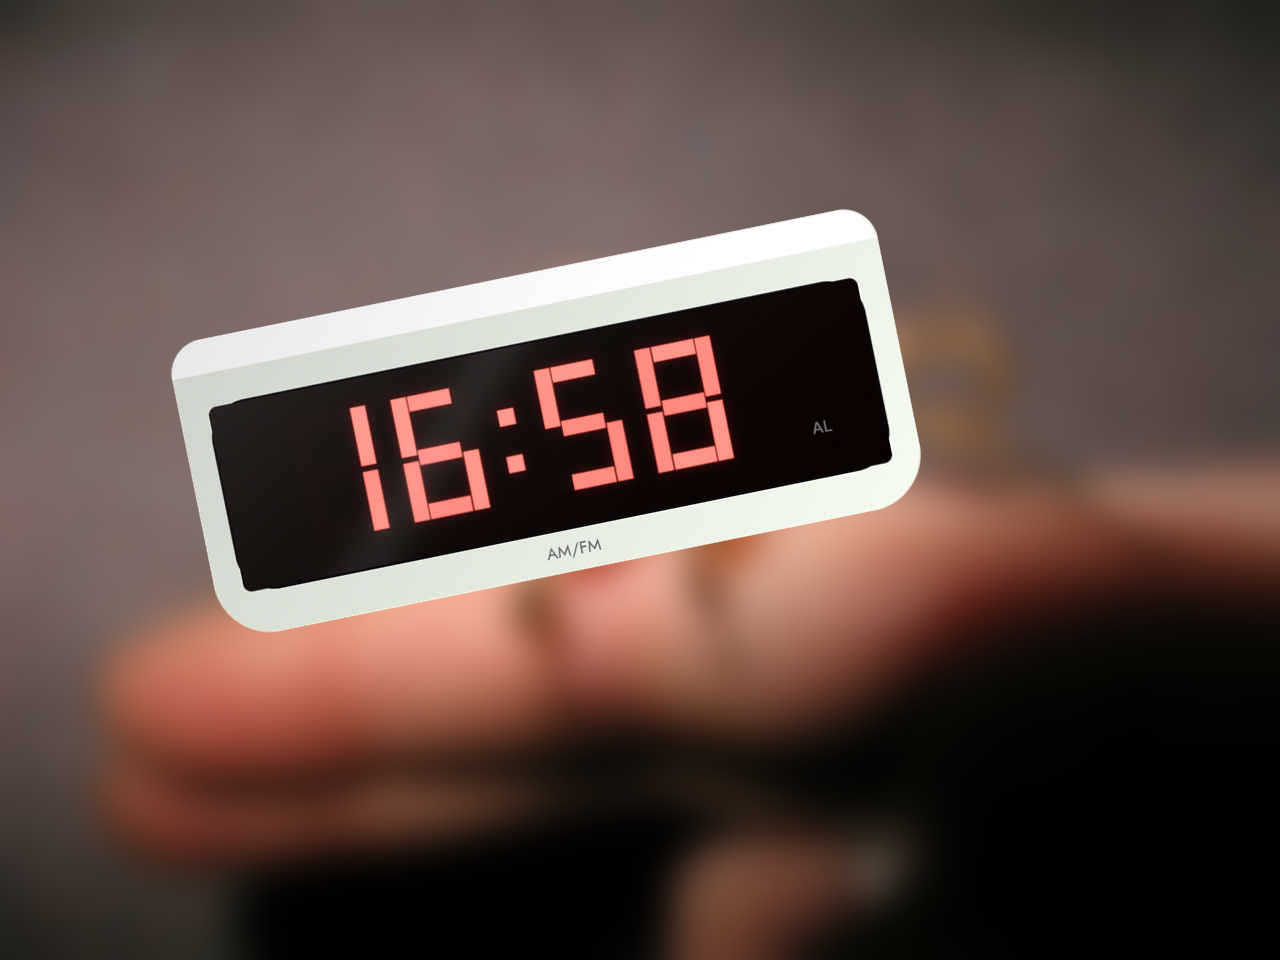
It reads 16,58
